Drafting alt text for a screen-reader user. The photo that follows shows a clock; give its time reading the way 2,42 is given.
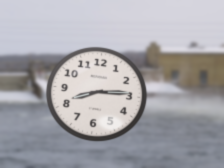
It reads 8,14
